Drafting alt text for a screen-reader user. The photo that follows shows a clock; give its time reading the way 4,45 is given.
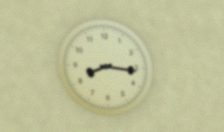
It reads 8,16
